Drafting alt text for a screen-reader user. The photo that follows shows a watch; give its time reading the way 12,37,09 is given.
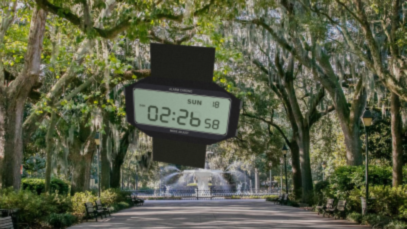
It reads 2,26,58
